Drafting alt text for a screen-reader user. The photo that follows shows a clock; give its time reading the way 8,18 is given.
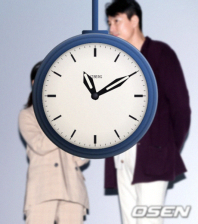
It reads 11,10
